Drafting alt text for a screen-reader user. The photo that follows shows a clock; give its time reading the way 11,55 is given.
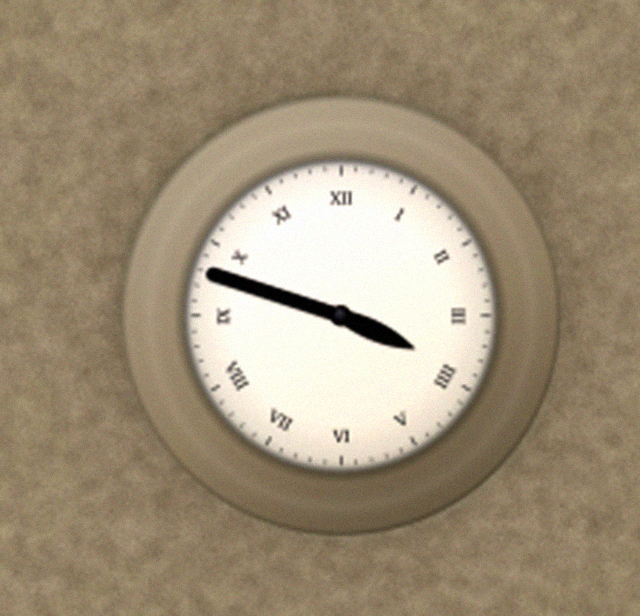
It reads 3,48
